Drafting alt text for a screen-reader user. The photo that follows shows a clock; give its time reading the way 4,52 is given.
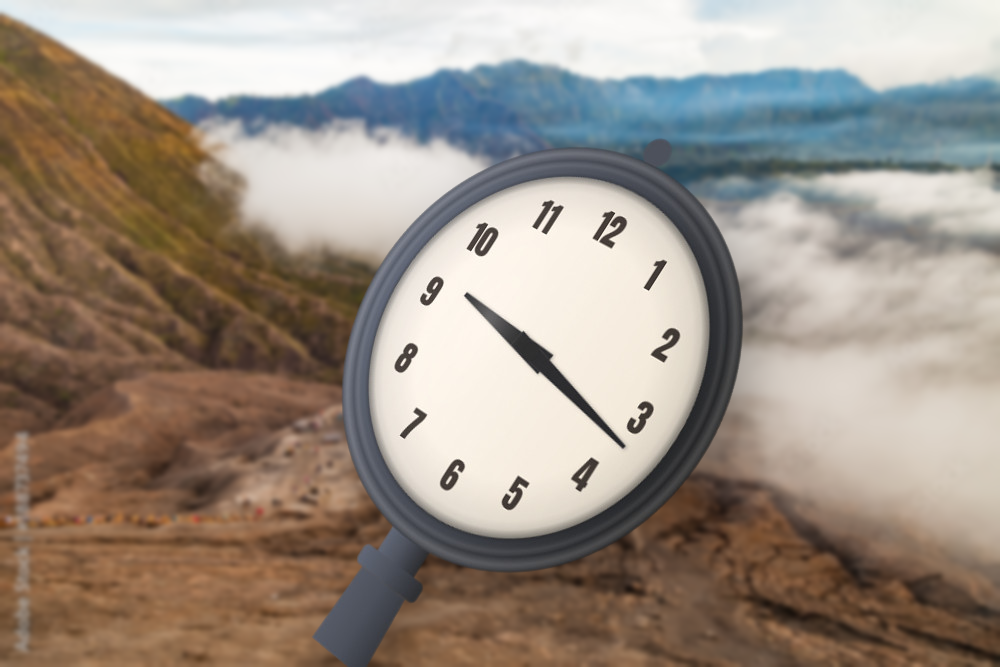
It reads 9,17
